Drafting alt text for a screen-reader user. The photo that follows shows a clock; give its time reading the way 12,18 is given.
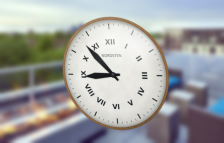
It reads 8,53
